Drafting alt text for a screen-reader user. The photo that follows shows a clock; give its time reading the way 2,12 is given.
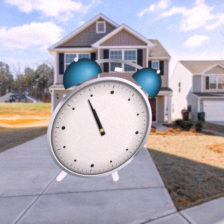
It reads 10,54
